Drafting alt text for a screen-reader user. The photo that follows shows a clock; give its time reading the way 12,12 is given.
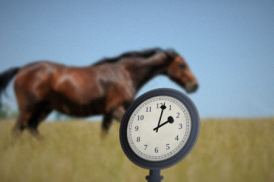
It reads 2,02
